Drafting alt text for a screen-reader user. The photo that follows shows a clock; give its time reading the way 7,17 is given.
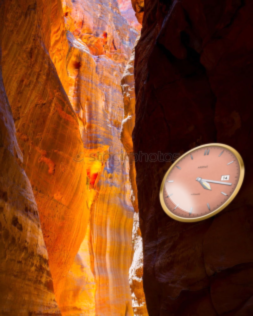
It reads 4,17
